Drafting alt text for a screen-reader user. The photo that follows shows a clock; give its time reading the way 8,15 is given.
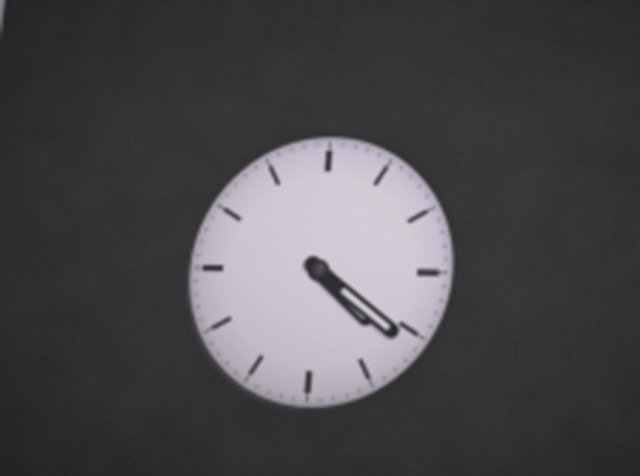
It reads 4,21
